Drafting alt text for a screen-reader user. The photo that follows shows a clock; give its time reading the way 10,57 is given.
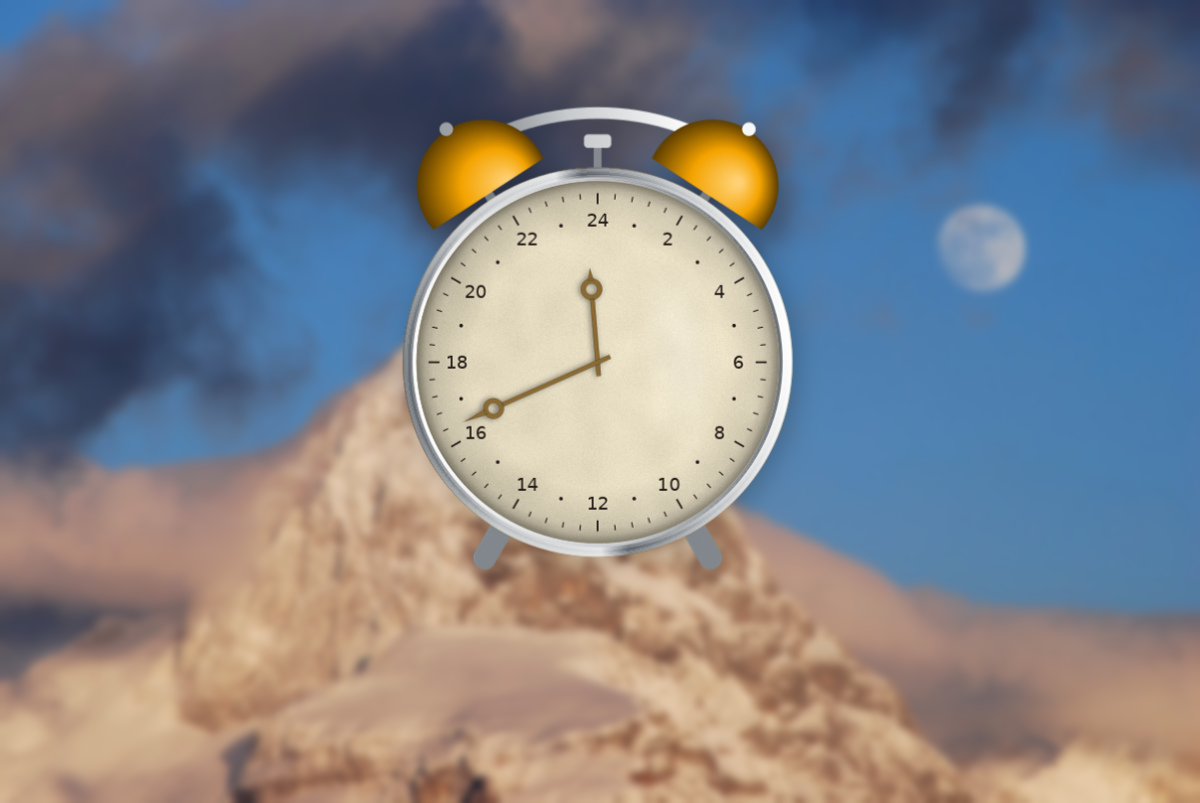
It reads 23,41
